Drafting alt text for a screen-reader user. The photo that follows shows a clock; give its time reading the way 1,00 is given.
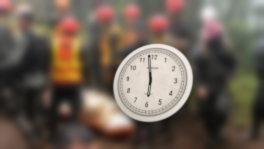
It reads 5,58
